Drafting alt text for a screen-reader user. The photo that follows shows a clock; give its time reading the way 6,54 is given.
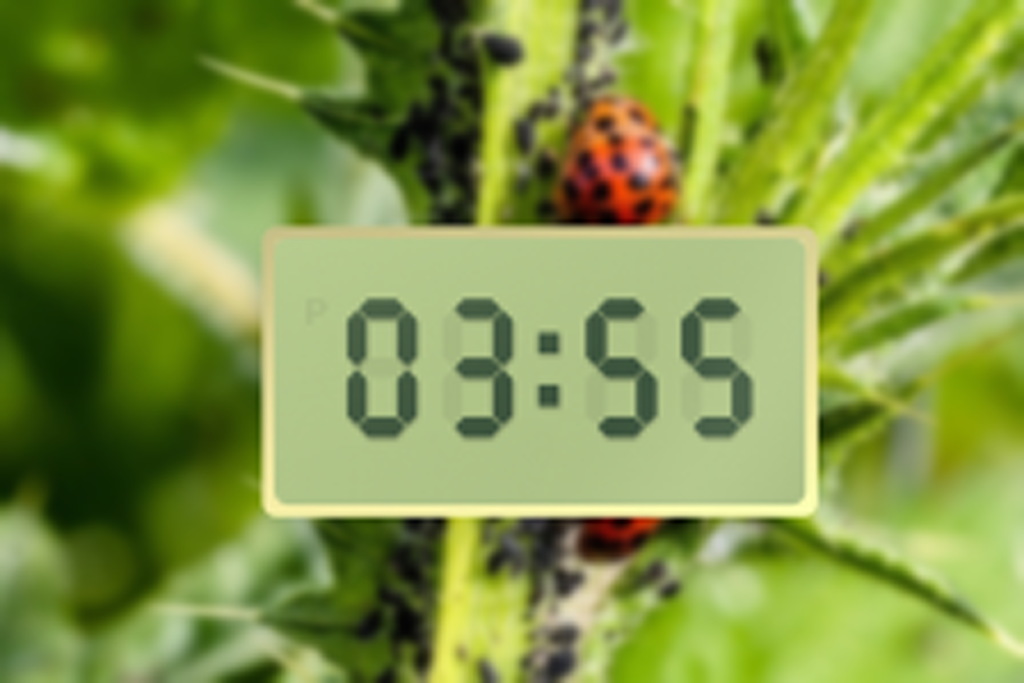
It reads 3,55
